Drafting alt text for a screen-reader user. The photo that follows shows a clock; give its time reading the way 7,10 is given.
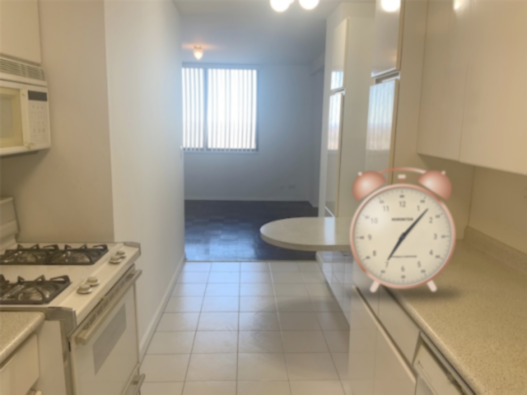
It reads 7,07
